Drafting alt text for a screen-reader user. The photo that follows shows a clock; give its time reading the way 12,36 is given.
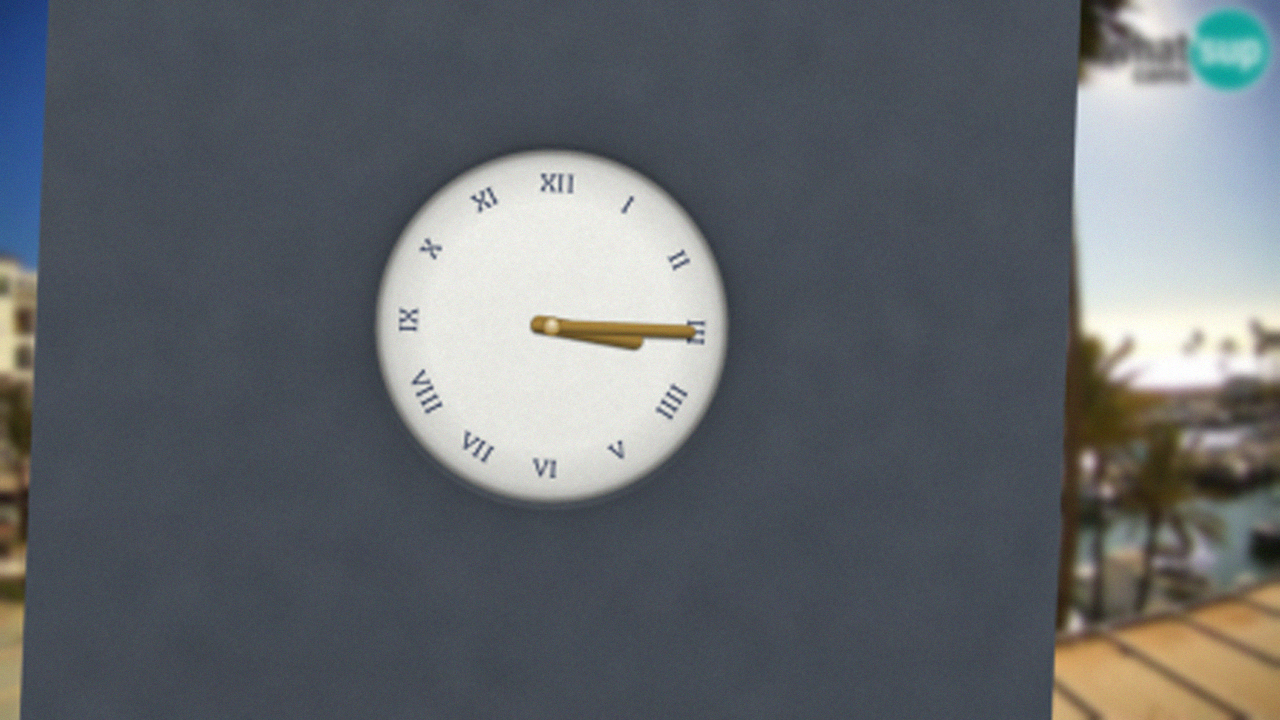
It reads 3,15
